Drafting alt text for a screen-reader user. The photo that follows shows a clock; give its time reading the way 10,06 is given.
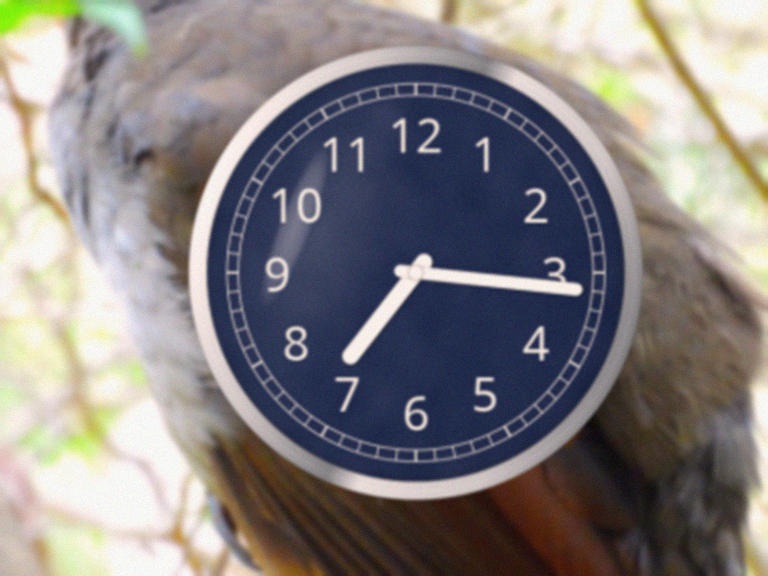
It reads 7,16
